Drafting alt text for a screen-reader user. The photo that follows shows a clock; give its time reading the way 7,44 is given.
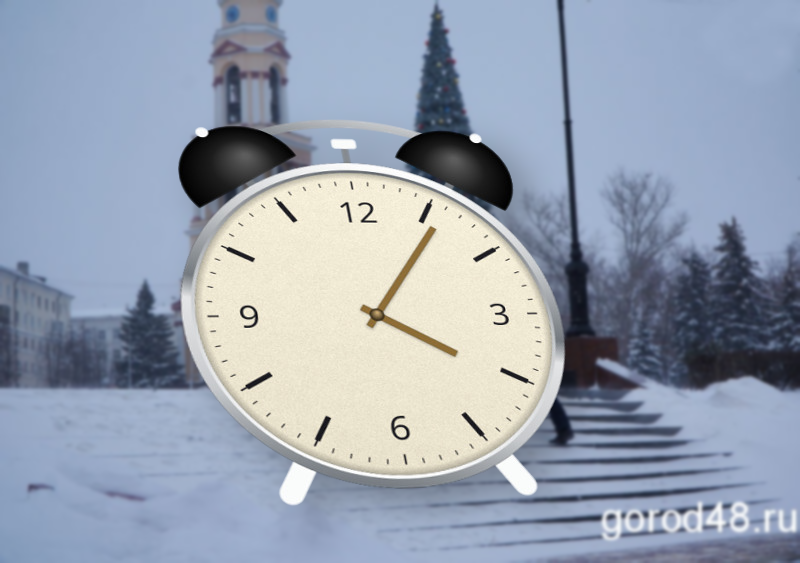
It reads 4,06
